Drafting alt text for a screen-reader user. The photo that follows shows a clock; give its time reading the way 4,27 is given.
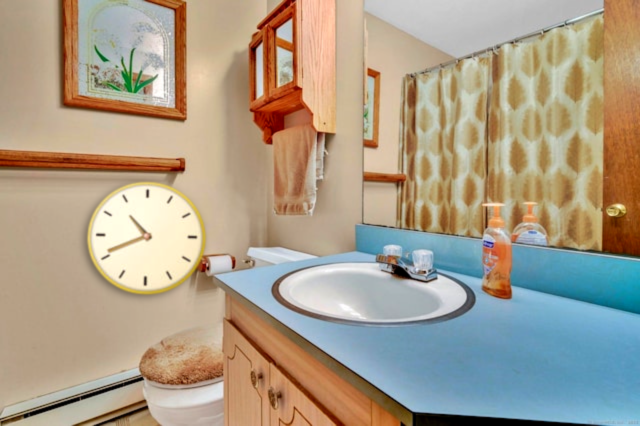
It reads 10,41
